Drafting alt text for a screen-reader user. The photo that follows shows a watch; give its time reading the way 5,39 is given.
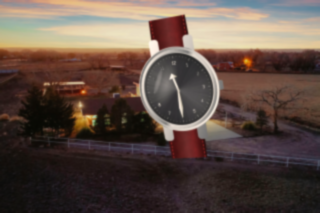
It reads 11,30
